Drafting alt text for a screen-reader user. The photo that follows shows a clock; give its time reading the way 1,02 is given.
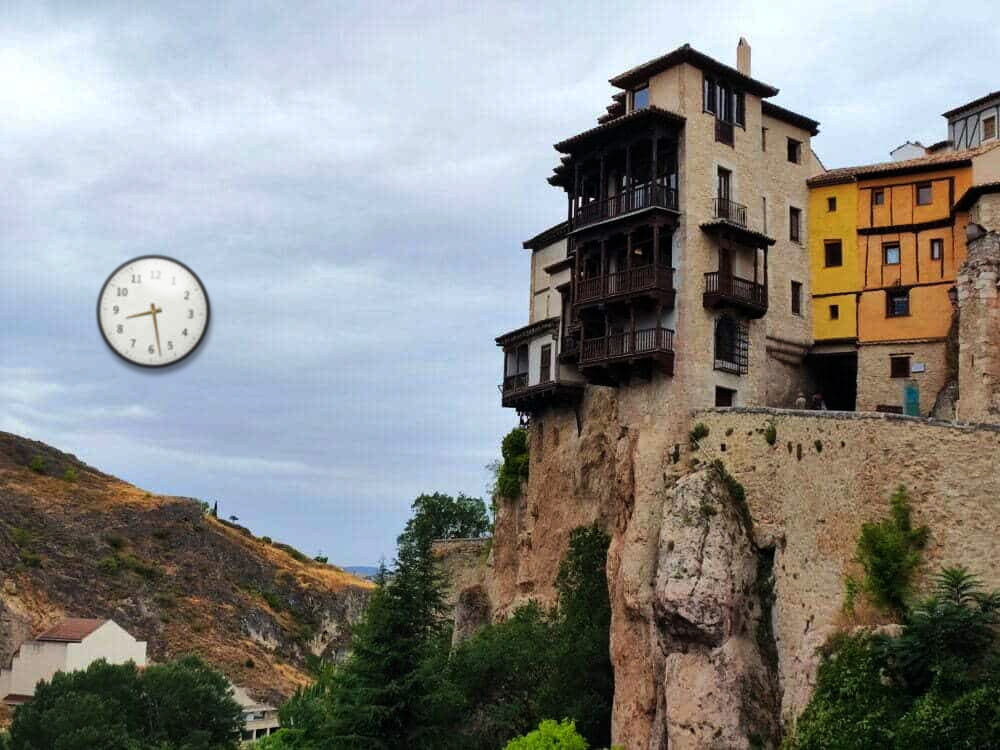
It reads 8,28
